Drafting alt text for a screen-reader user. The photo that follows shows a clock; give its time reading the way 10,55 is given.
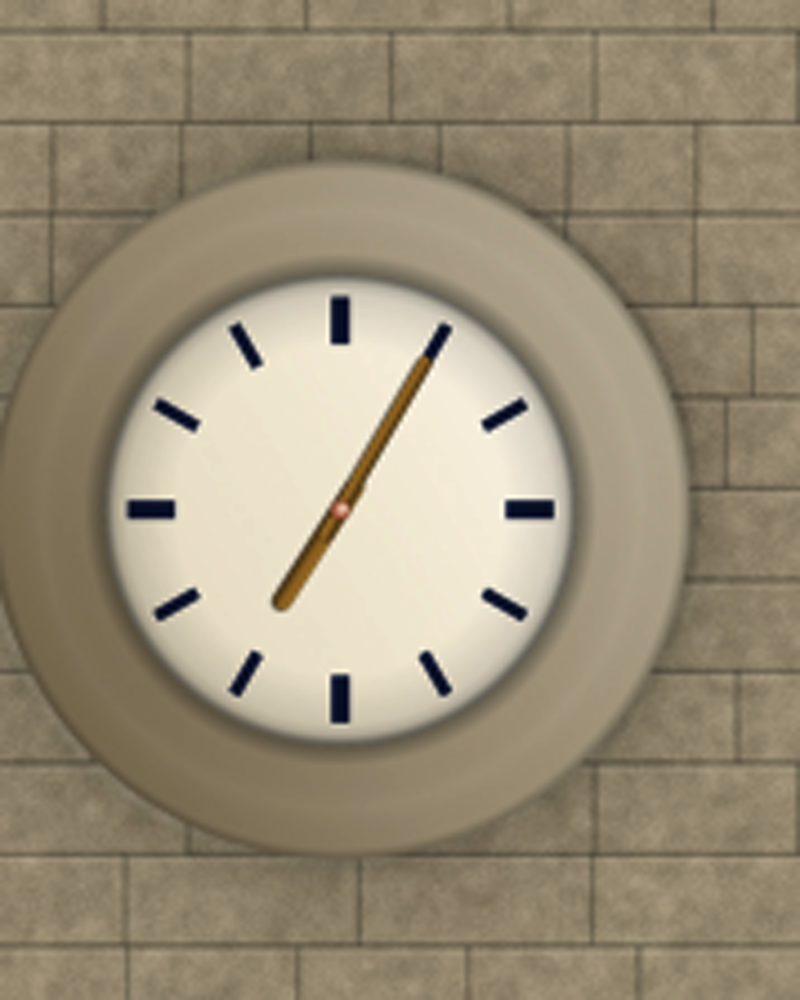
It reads 7,05
